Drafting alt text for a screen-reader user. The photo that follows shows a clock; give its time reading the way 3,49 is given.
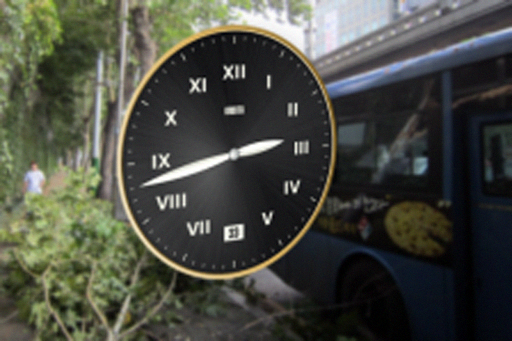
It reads 2,43
